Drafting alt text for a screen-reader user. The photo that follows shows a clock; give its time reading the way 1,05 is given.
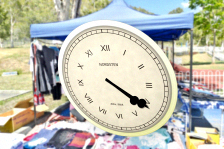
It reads 4,21
